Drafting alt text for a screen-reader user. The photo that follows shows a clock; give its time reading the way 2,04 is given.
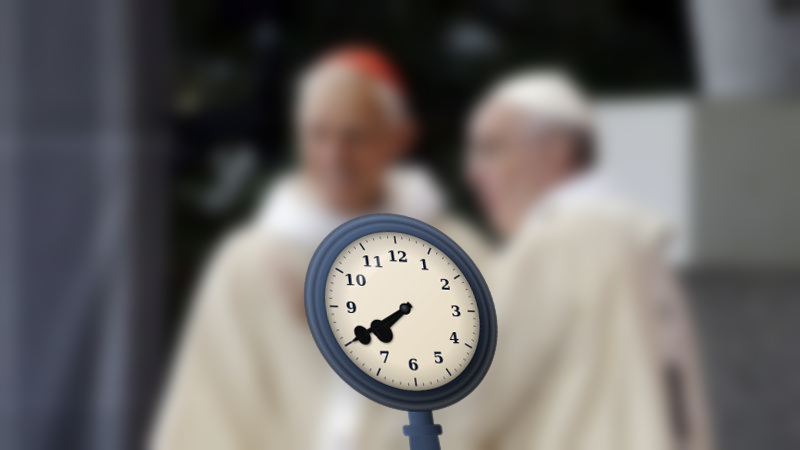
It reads 7,40
